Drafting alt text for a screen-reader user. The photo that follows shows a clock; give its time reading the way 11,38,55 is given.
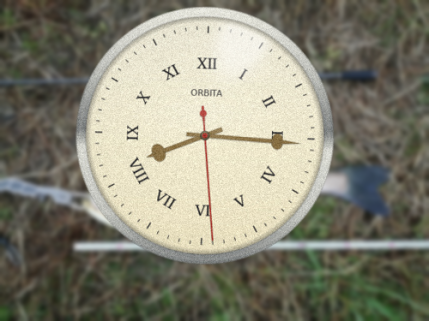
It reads 8,15,29
